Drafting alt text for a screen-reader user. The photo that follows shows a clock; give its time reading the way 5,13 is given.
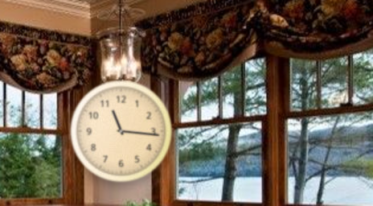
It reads 11,16
